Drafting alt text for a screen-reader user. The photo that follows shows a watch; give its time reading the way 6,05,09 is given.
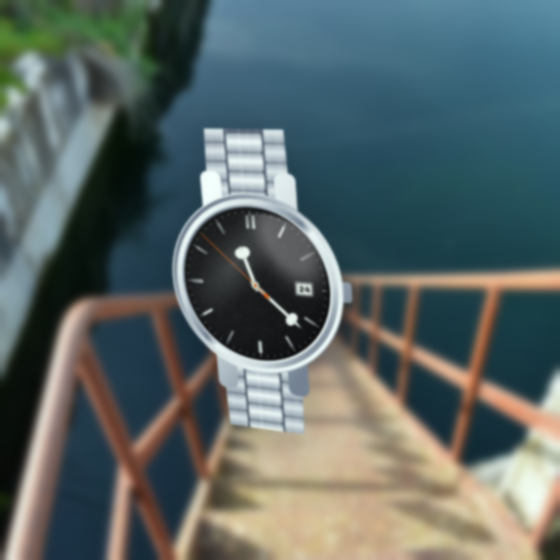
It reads 11,21,52
